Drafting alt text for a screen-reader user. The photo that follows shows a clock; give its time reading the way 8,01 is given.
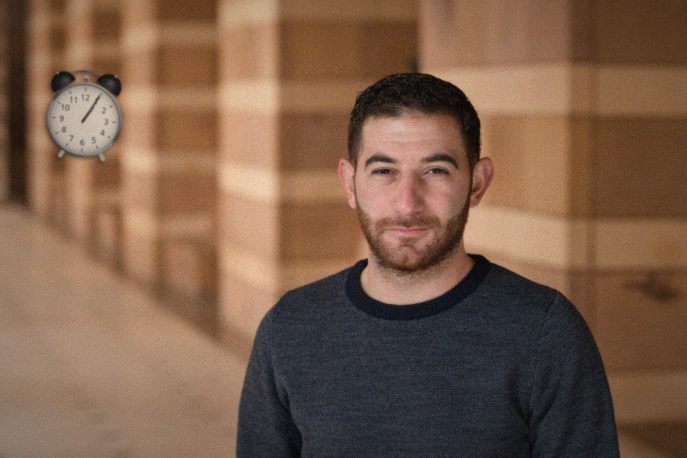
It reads 1,05
